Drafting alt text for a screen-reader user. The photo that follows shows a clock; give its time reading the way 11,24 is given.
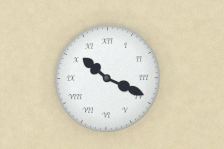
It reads 10,19
